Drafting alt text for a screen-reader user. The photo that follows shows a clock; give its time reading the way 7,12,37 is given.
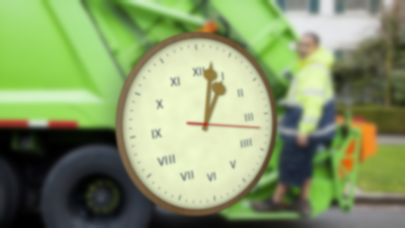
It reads 1,02,17
